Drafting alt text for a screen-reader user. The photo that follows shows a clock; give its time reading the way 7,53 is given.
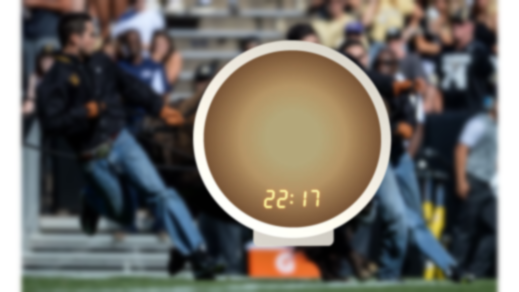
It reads 22,17
